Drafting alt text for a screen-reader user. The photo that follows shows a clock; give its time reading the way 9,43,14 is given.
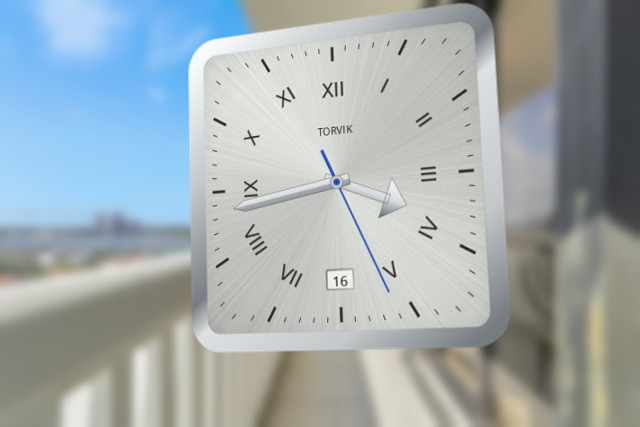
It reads 3,43,26
